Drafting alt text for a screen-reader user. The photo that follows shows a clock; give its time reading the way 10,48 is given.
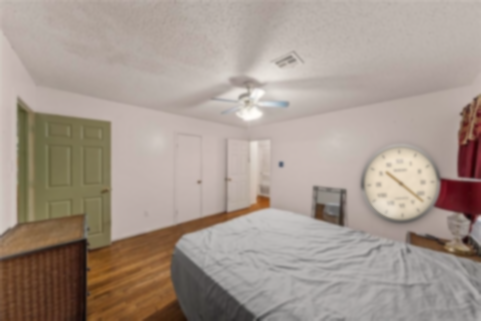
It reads 10,22
